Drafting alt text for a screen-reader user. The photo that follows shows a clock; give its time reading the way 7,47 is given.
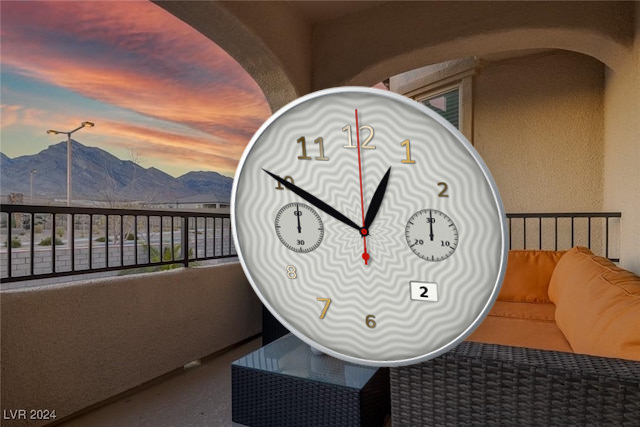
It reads 12,50
